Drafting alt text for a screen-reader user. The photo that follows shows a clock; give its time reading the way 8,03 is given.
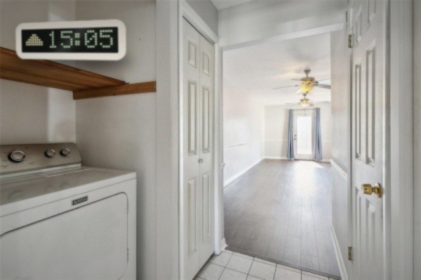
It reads 15,05
